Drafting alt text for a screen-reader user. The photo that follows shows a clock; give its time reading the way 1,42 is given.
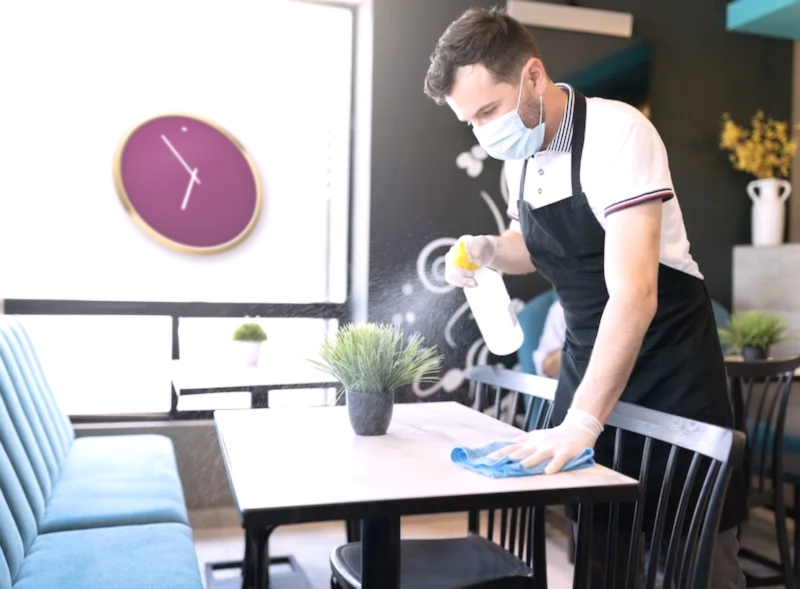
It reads 6,55
